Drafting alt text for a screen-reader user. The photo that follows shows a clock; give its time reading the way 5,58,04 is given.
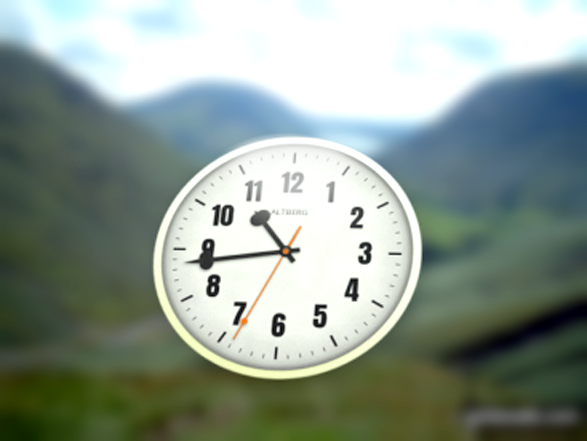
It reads 10,43,34
